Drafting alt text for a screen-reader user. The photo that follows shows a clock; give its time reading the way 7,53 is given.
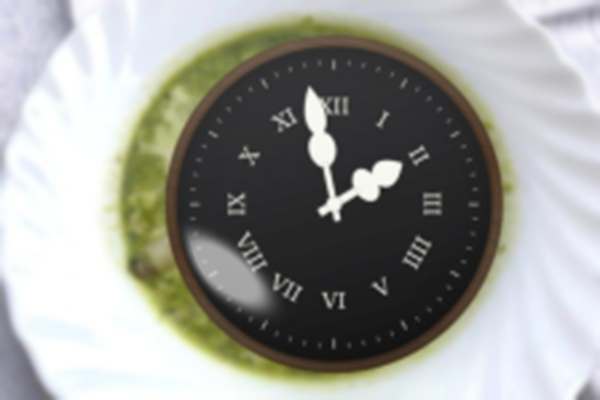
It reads 1,58
